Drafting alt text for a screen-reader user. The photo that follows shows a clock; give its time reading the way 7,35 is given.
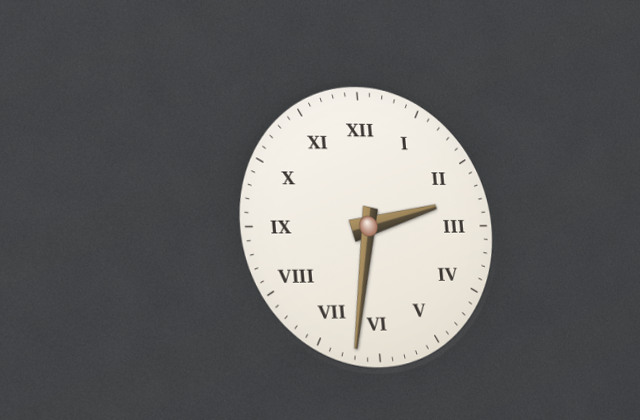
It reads 2,32
